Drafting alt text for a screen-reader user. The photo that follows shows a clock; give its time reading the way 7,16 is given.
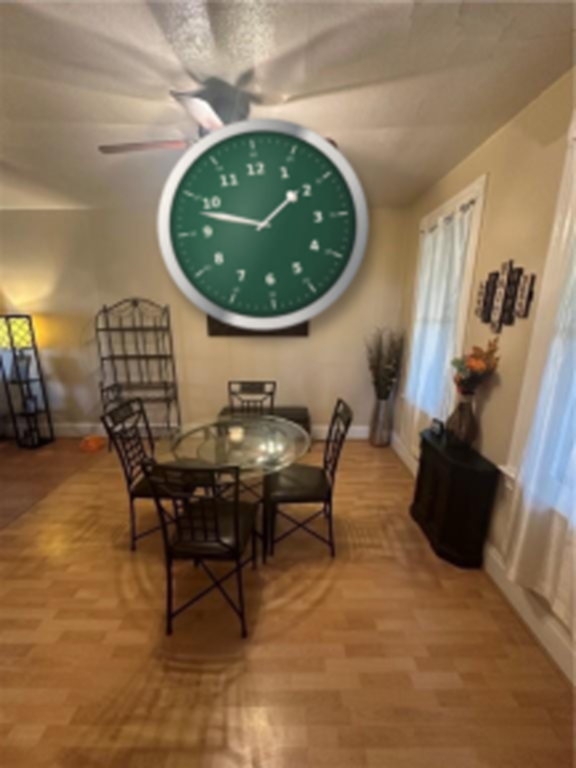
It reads 1,48
